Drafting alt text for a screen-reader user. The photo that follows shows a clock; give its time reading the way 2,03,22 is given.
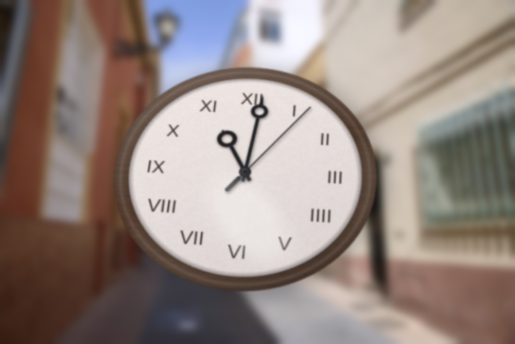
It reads 11,01,06
